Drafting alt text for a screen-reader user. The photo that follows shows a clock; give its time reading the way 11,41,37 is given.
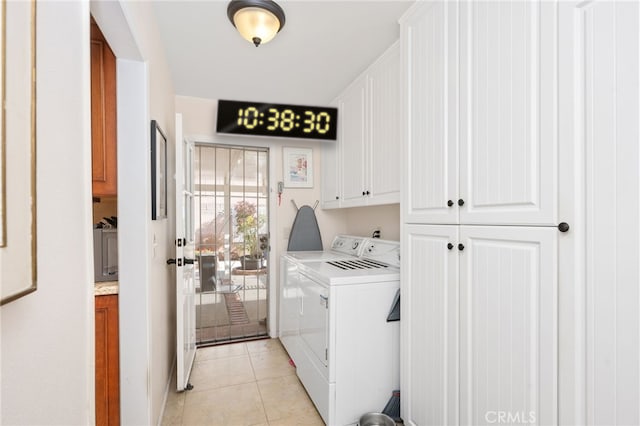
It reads 10,38,30
